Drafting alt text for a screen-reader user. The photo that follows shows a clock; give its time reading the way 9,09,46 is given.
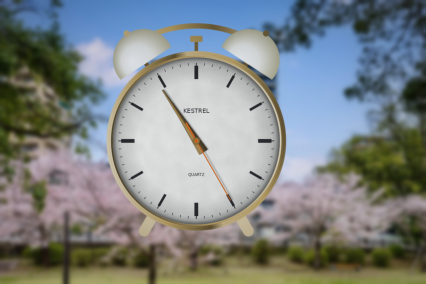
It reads 10,54,25
